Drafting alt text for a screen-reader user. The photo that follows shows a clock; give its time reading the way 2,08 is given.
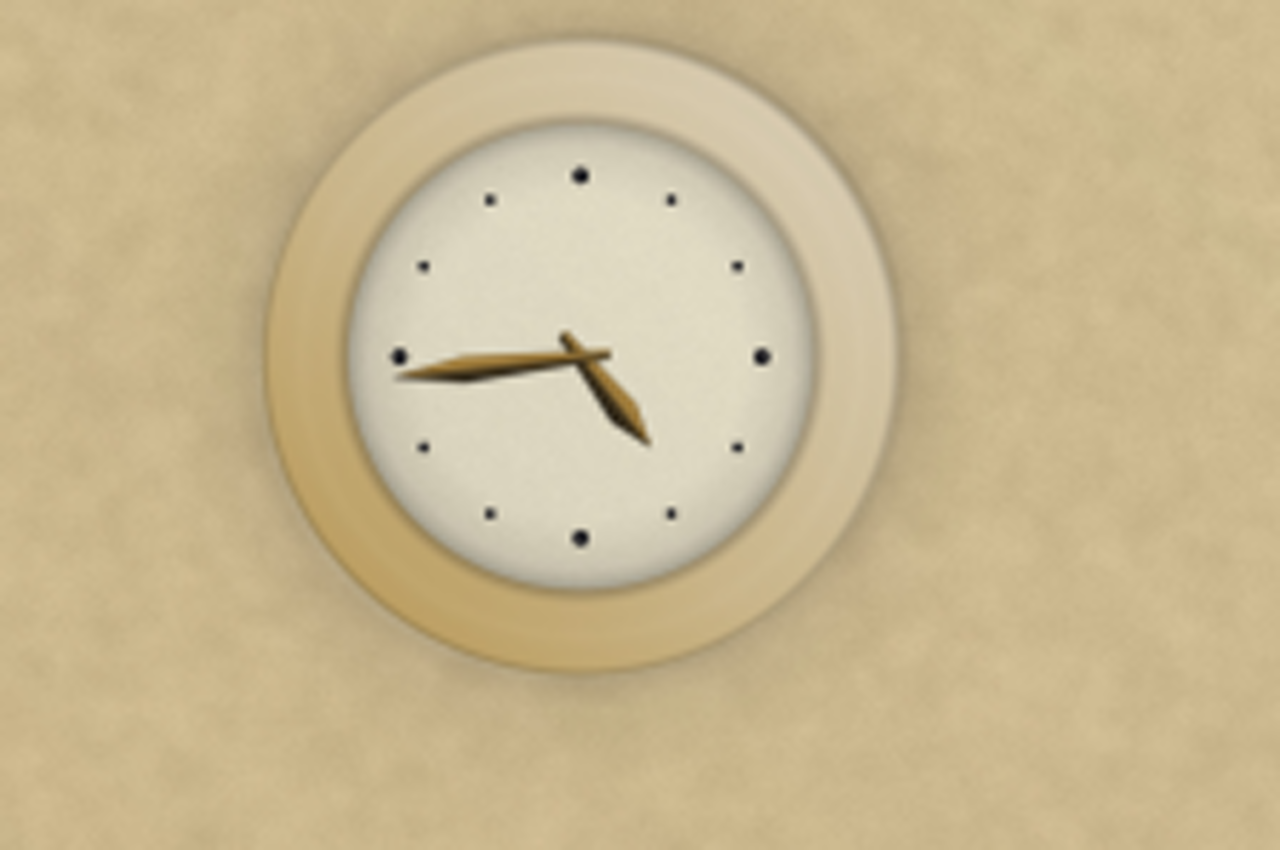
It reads 4,44
